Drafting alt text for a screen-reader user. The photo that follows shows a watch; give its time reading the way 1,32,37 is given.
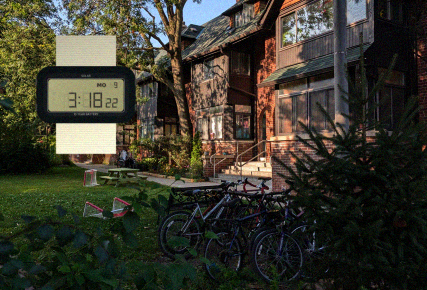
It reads 3,18,22
